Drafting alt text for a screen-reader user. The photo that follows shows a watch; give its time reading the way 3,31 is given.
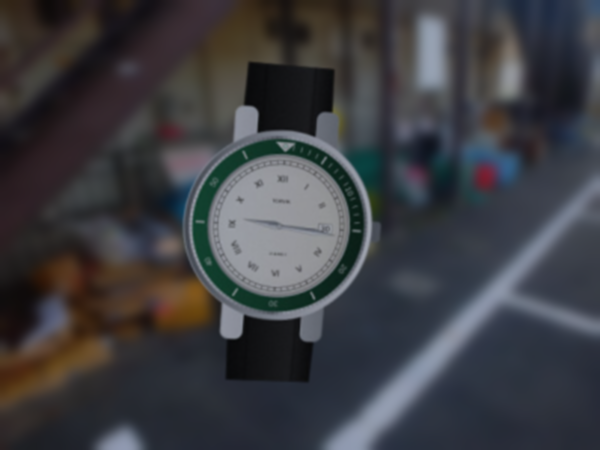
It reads 9,16
